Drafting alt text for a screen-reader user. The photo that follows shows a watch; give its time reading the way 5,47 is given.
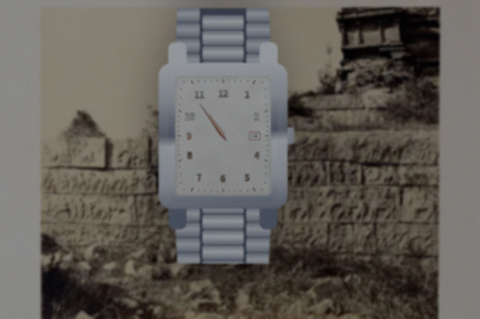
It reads 10,54
